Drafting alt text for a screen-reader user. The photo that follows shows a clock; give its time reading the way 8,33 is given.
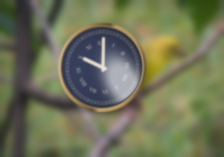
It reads 10,01
